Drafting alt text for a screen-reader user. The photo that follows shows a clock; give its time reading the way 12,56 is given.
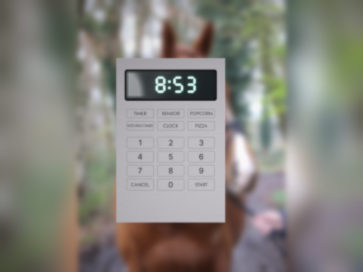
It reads 8,53
